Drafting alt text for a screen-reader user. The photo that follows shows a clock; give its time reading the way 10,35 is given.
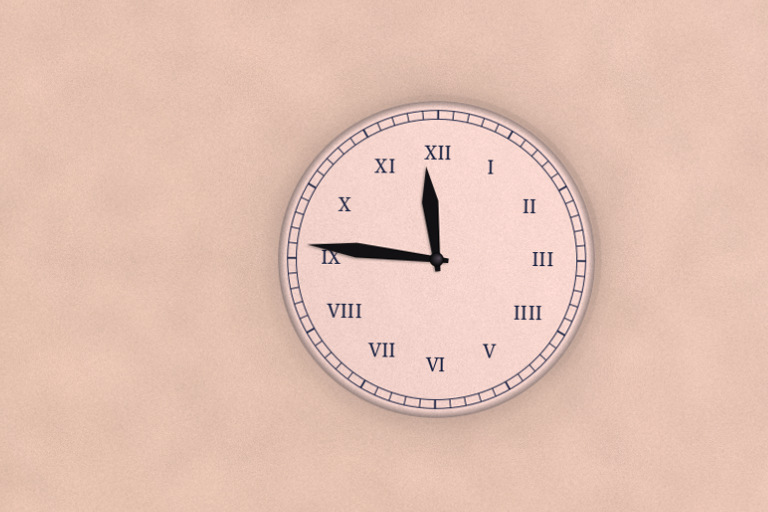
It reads 11,46
